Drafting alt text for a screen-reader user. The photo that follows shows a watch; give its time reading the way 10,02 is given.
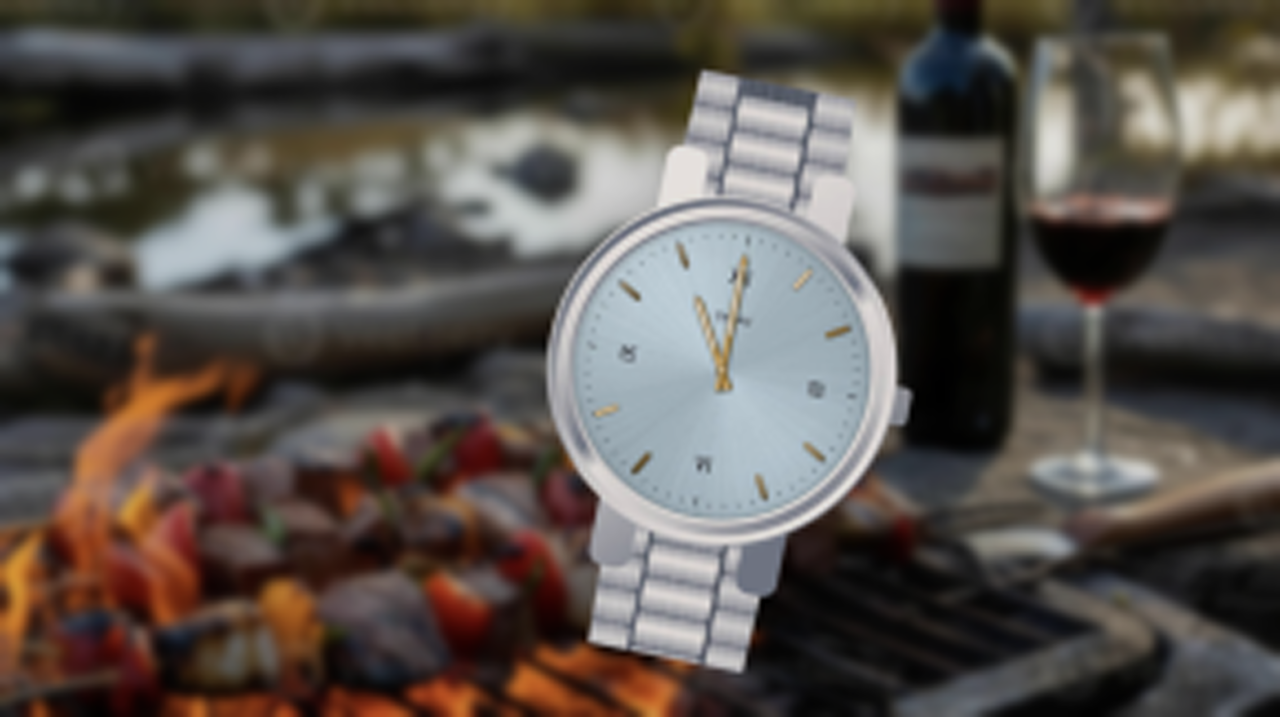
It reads 11,00
